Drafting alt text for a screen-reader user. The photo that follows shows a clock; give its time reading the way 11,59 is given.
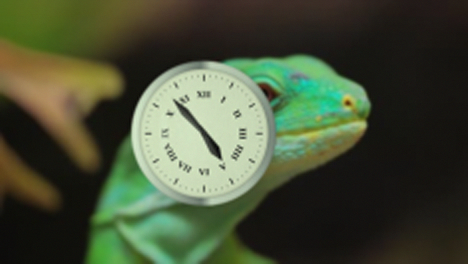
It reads 4,53
